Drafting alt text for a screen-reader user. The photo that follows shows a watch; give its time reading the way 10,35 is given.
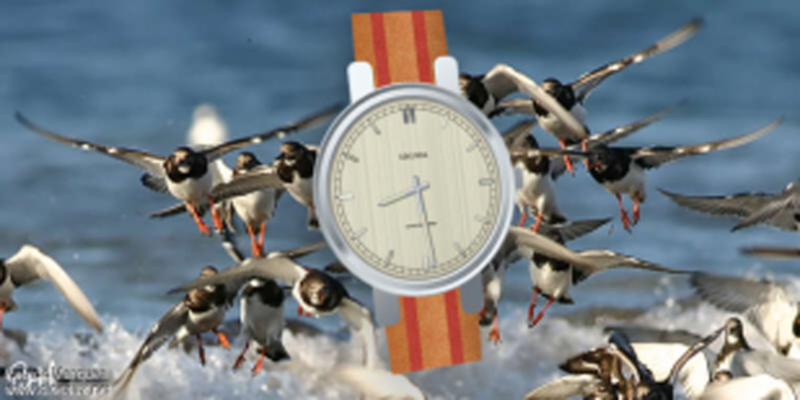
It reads 8,29
